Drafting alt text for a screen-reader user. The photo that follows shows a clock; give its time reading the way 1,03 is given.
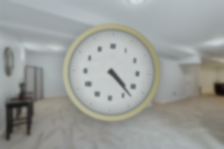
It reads 4,23
